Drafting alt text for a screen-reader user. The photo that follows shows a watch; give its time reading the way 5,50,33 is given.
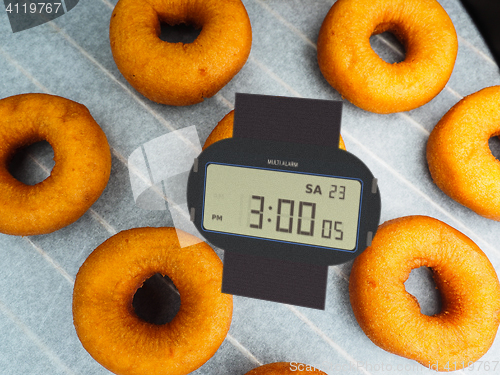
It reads 3,00,05
